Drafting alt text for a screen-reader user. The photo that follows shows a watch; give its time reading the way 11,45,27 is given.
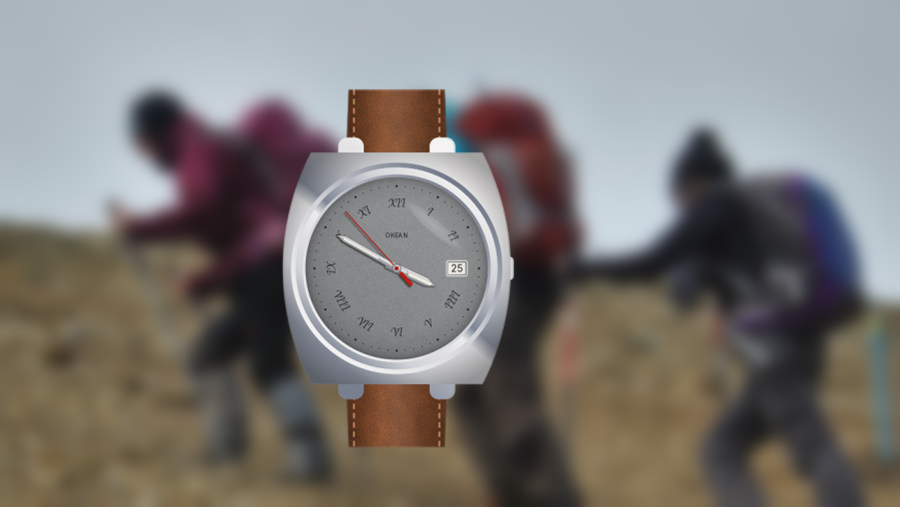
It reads 3,49,53
